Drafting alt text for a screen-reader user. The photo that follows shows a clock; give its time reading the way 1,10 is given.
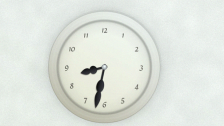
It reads 8,32
